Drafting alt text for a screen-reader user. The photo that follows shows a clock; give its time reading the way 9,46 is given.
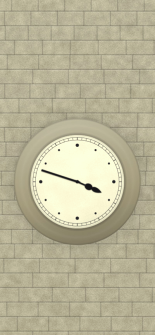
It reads 3,48
